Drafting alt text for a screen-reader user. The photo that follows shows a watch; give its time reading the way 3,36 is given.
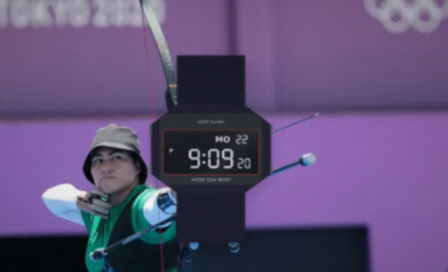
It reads 9,09
